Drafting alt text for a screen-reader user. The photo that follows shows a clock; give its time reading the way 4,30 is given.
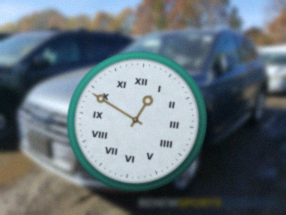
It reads 12,49
